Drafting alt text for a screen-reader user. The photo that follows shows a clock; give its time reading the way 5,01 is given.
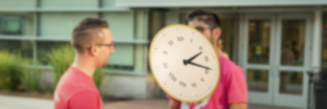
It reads 2,19
